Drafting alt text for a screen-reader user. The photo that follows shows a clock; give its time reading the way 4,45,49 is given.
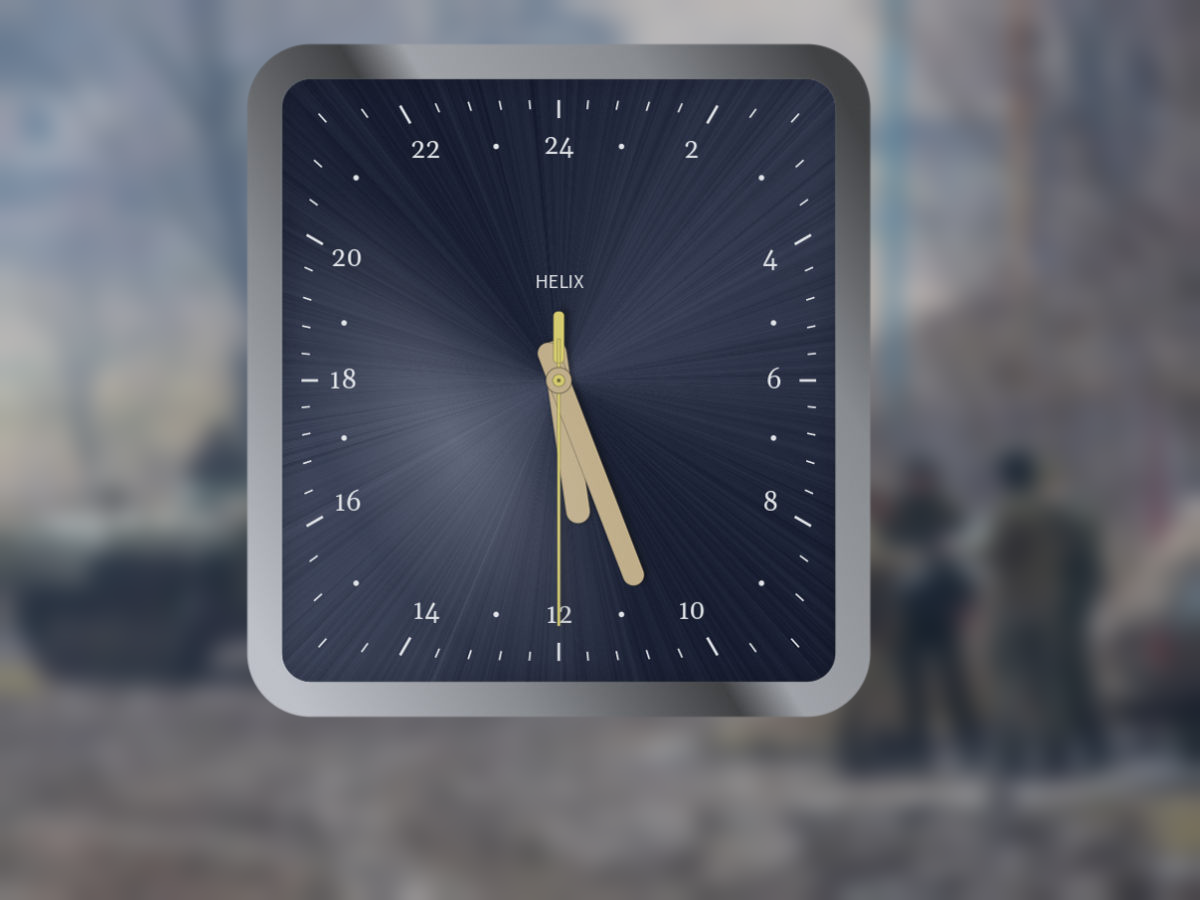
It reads 11,26,30
